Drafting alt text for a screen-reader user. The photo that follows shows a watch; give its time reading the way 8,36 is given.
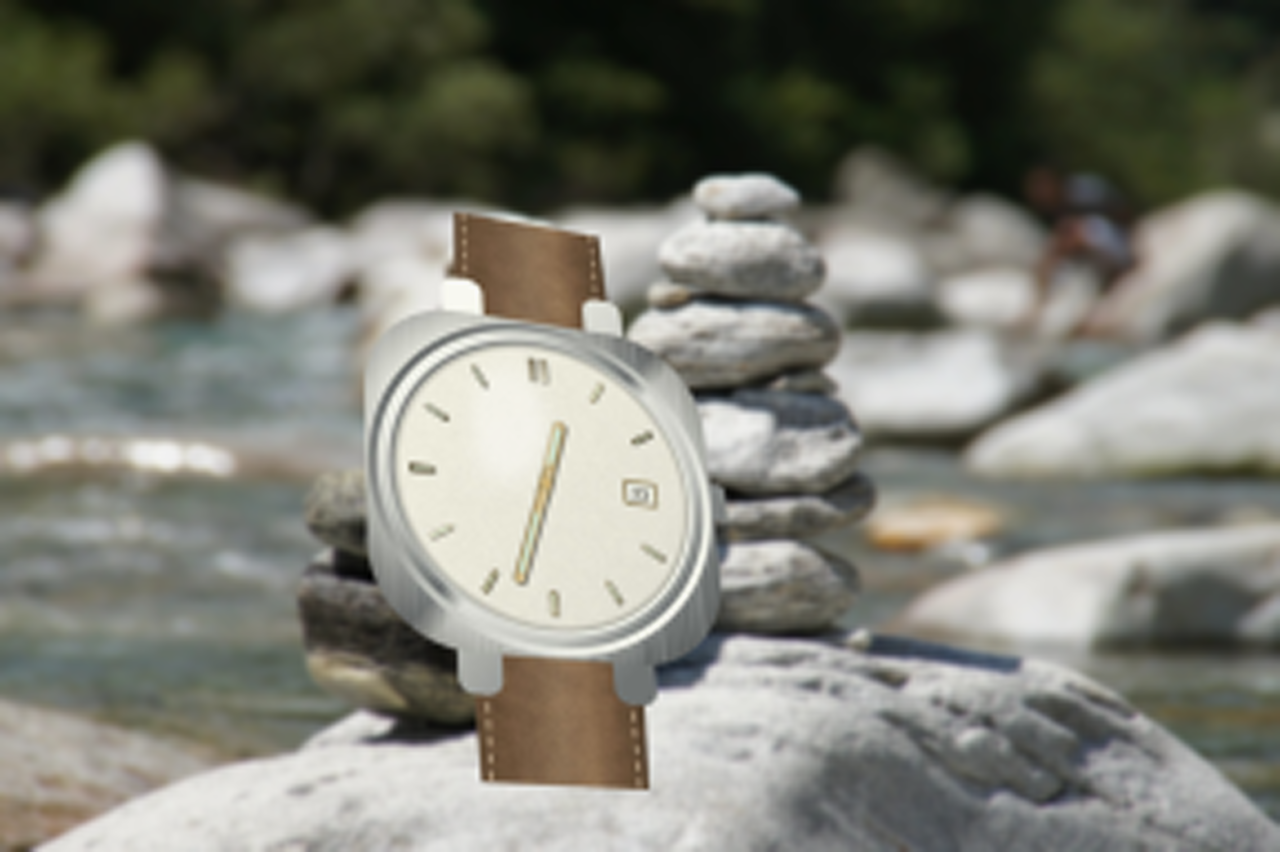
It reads 12,33
